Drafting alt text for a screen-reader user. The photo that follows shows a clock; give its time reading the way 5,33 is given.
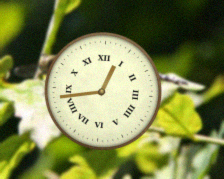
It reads 12,43
